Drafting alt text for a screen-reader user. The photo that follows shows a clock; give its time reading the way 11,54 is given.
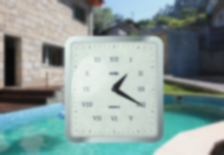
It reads 1,20
